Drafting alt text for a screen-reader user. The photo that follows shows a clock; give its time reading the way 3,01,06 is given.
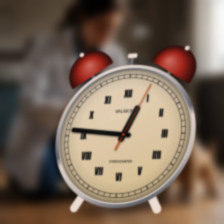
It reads 12,46,04
